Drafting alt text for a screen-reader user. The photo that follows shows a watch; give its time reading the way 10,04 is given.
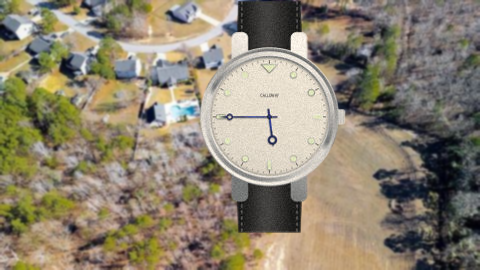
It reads 5,45
